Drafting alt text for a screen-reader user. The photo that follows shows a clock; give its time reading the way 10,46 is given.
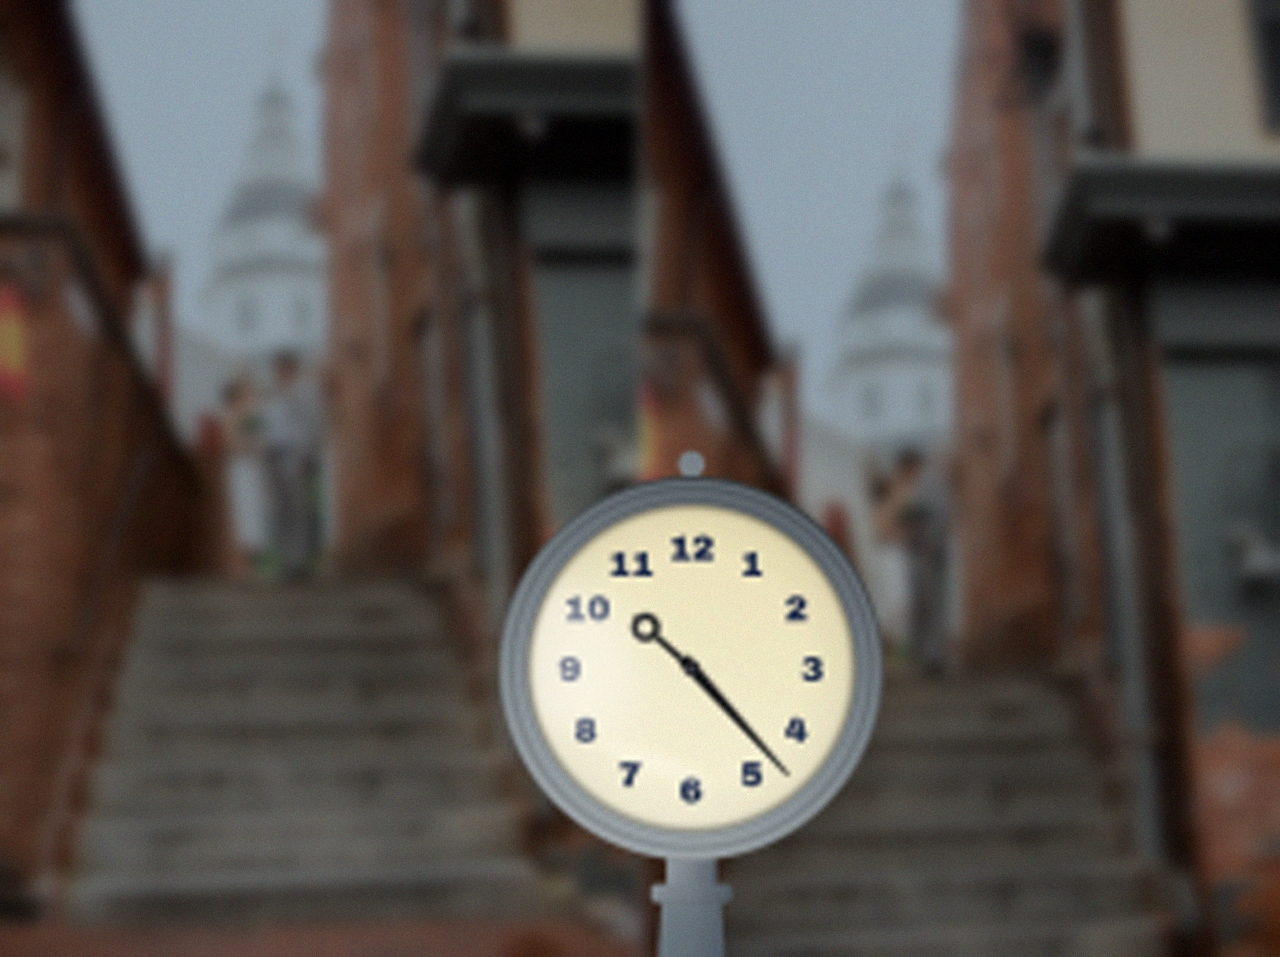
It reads 10,23
